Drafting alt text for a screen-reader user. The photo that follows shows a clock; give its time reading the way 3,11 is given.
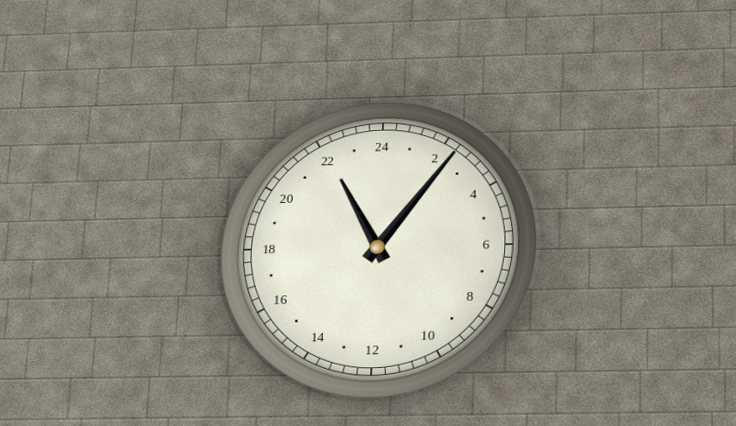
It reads 22,06
